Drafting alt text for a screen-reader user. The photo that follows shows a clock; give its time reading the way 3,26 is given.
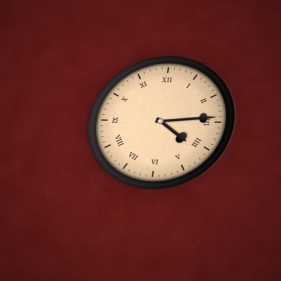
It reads 4,14
